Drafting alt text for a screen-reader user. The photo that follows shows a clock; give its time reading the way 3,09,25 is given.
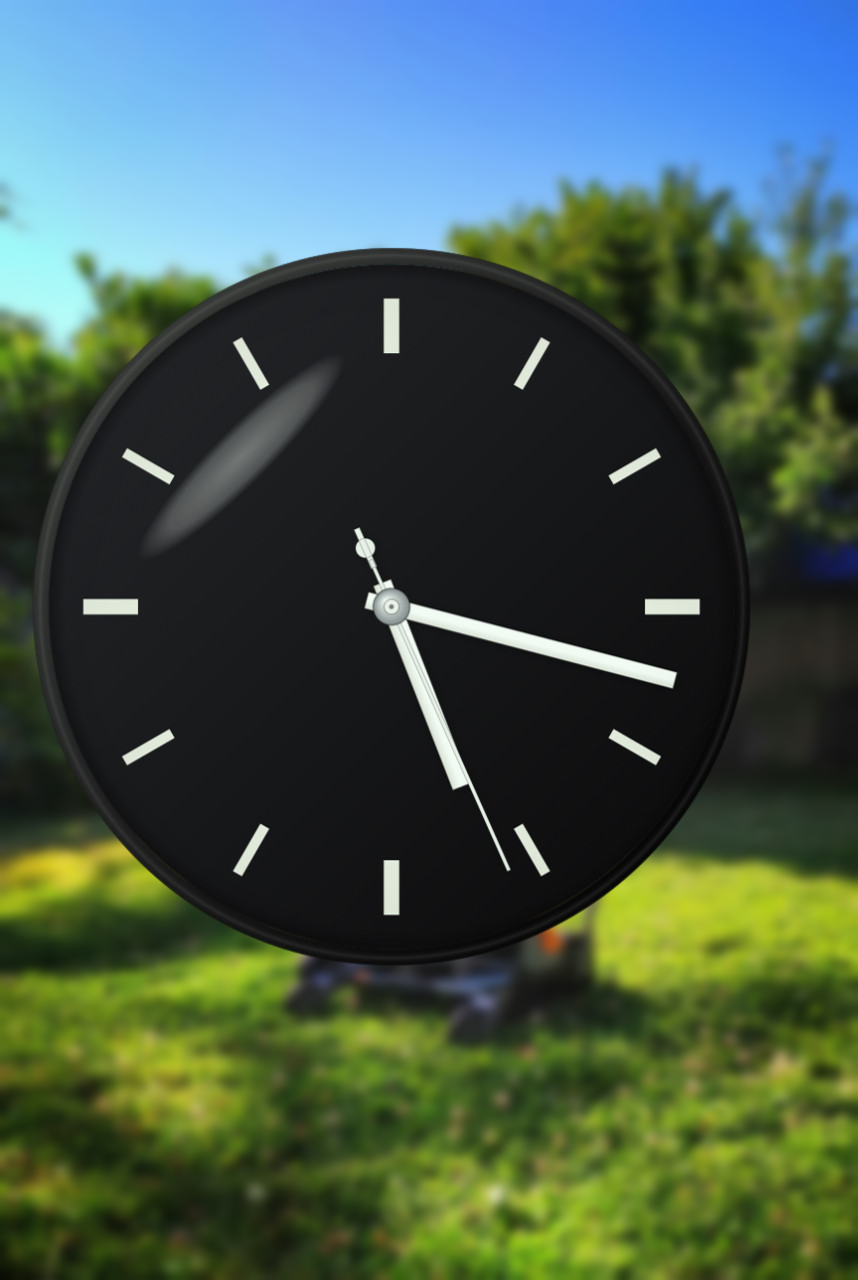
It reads 5,17,26
